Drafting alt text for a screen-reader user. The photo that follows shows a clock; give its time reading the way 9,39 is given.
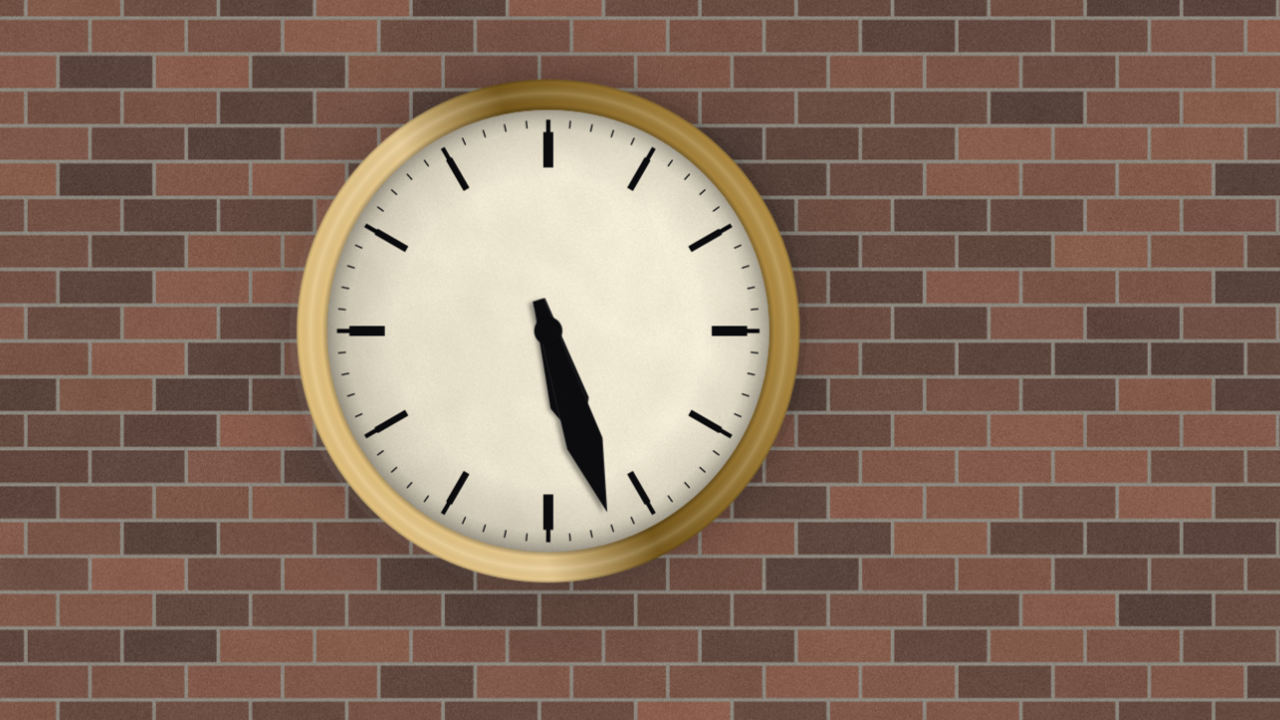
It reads 5,27
